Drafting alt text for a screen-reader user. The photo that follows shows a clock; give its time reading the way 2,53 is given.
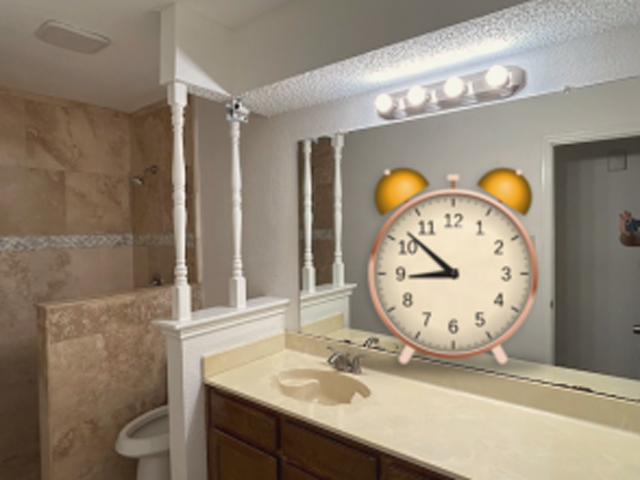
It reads 8,52
